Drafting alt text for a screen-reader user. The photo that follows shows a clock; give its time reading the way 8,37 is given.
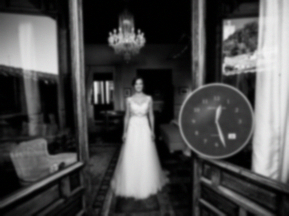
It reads 12,27
